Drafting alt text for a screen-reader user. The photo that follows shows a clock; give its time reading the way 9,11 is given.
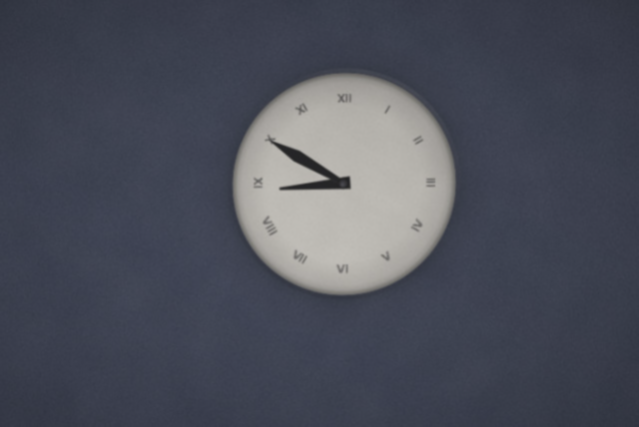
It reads 8,50
